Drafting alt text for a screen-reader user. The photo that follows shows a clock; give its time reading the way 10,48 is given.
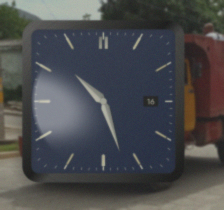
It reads 10,27
